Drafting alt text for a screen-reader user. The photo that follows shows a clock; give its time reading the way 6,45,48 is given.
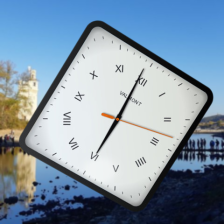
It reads 5,59,13
